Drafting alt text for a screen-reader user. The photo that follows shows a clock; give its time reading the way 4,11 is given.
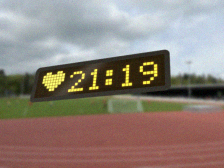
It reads 21,19
